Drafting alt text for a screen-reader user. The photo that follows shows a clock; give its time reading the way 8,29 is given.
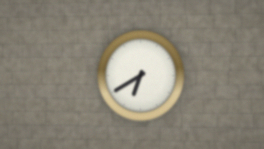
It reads 6,40
